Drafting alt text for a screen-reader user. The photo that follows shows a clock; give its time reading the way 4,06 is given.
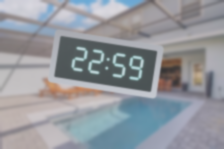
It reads 22,59
